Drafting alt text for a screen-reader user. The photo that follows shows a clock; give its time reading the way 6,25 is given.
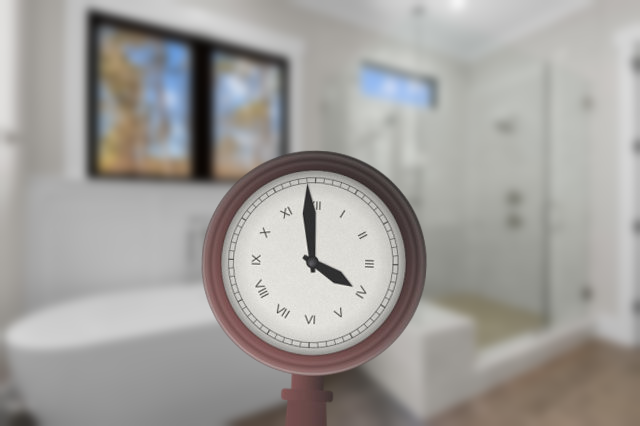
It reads 3,59
